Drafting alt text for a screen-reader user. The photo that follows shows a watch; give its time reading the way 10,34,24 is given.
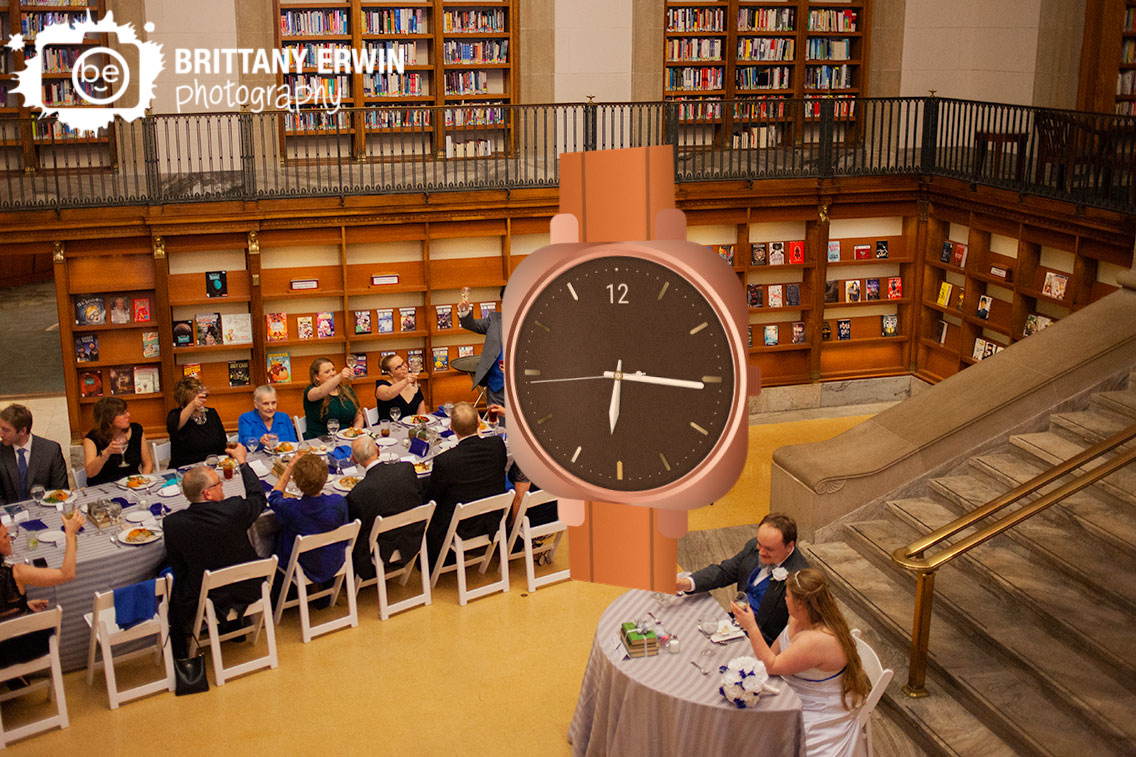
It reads 6,15,44
